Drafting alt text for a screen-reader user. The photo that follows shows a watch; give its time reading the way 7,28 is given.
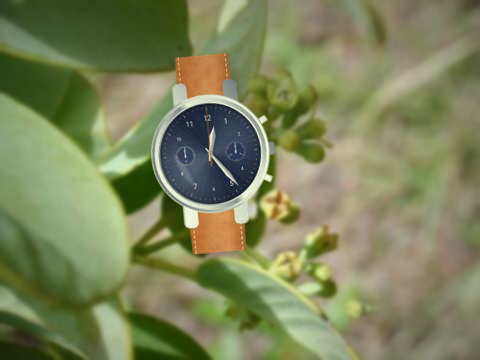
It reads 12,24
